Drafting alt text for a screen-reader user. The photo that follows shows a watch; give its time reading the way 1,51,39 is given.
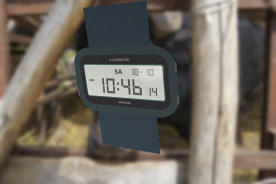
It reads 10,46,14
